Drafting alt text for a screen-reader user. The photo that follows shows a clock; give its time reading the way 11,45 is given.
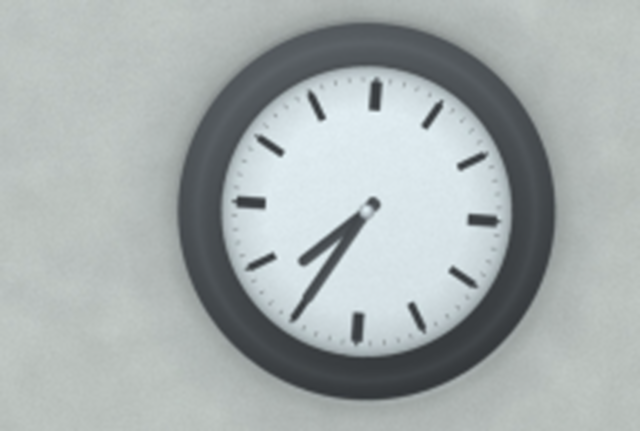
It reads 7,35
